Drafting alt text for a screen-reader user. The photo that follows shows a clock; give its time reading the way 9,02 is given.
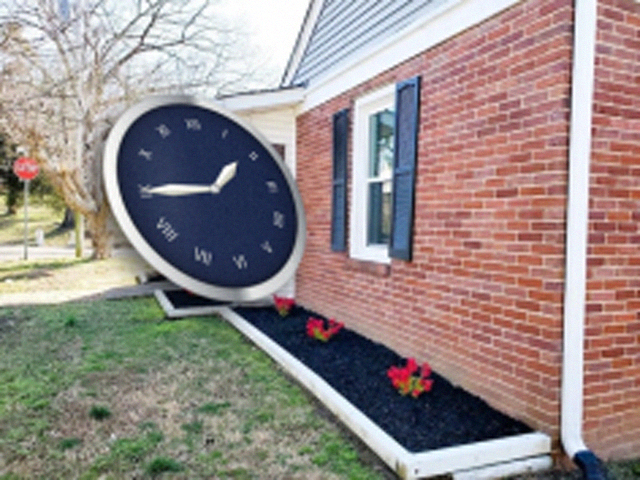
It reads 1,45
